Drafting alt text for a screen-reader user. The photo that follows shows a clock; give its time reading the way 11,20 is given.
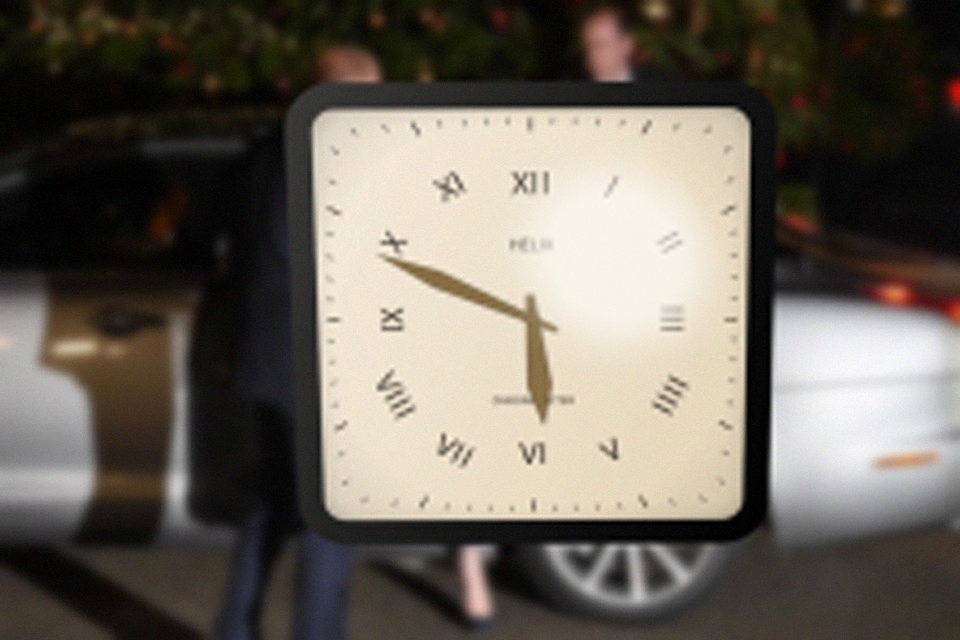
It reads 5,49
